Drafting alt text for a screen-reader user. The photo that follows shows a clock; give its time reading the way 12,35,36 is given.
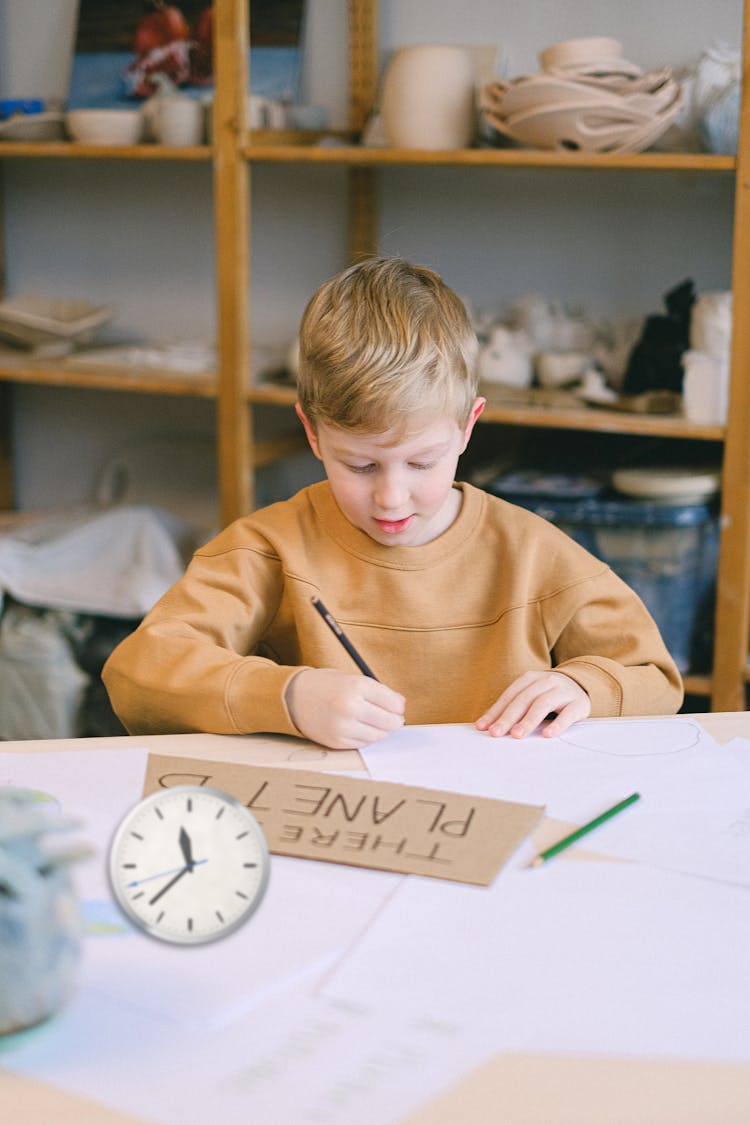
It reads 11,37,42
